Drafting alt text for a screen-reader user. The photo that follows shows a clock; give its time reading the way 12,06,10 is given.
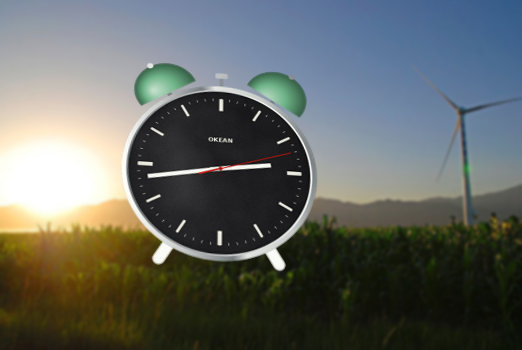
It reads 2,43,12
